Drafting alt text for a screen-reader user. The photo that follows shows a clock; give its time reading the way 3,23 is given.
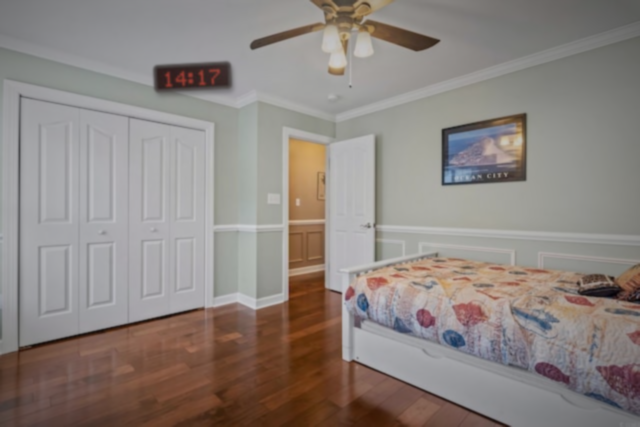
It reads 14,17
